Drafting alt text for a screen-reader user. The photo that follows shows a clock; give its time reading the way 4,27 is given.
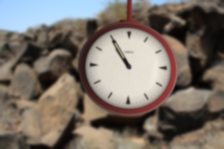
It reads 10,55
